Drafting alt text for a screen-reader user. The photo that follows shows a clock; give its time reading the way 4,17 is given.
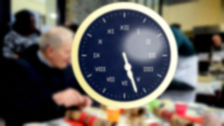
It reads 5,27
